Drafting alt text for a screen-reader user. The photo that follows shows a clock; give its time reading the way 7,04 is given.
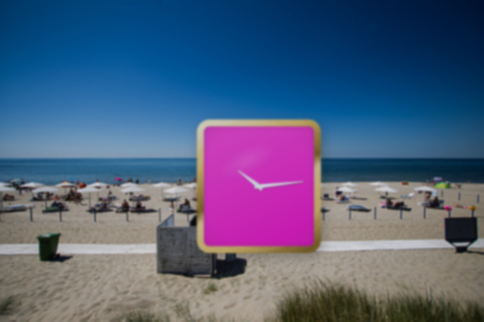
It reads 10,14
